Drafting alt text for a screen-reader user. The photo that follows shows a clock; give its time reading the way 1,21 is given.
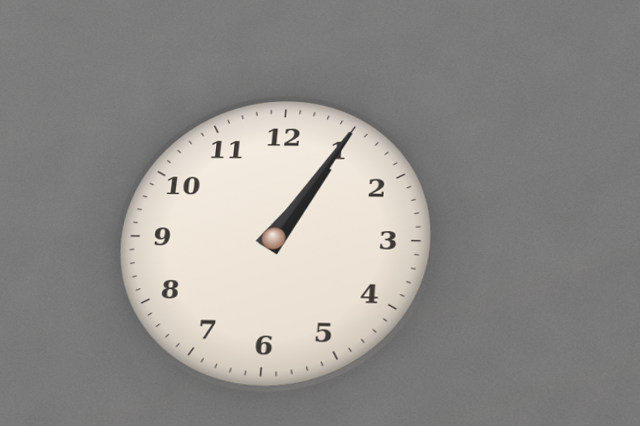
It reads 1,05
